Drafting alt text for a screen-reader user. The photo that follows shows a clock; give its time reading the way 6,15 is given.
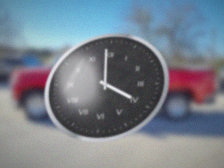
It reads 3,59
